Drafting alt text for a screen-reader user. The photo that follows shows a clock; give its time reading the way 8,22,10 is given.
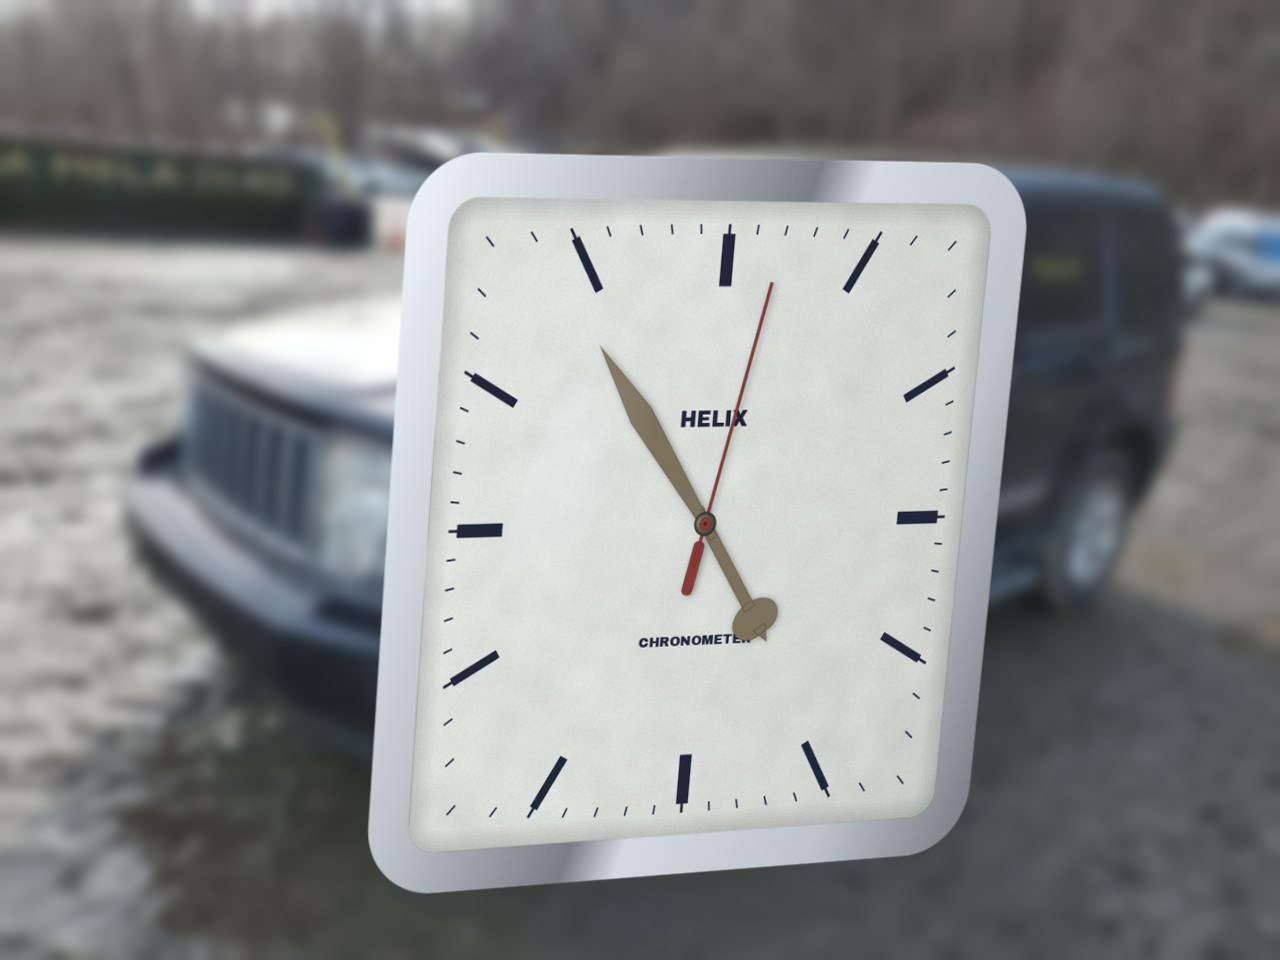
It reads 4,54,02
